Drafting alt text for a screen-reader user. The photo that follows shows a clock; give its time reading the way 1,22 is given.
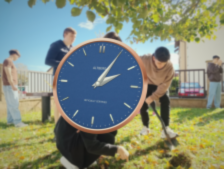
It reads 2,05
